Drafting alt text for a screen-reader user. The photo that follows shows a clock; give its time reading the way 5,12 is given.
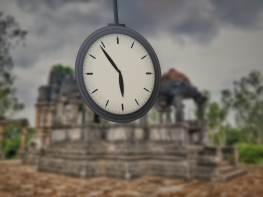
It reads 5,54
